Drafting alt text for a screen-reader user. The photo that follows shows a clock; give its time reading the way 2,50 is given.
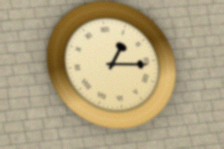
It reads 1,16
